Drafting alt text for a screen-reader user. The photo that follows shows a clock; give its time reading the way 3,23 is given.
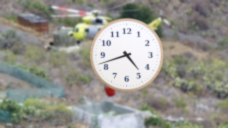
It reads 4,42
